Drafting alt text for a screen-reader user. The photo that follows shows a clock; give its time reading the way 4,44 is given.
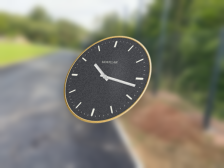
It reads 10,17
